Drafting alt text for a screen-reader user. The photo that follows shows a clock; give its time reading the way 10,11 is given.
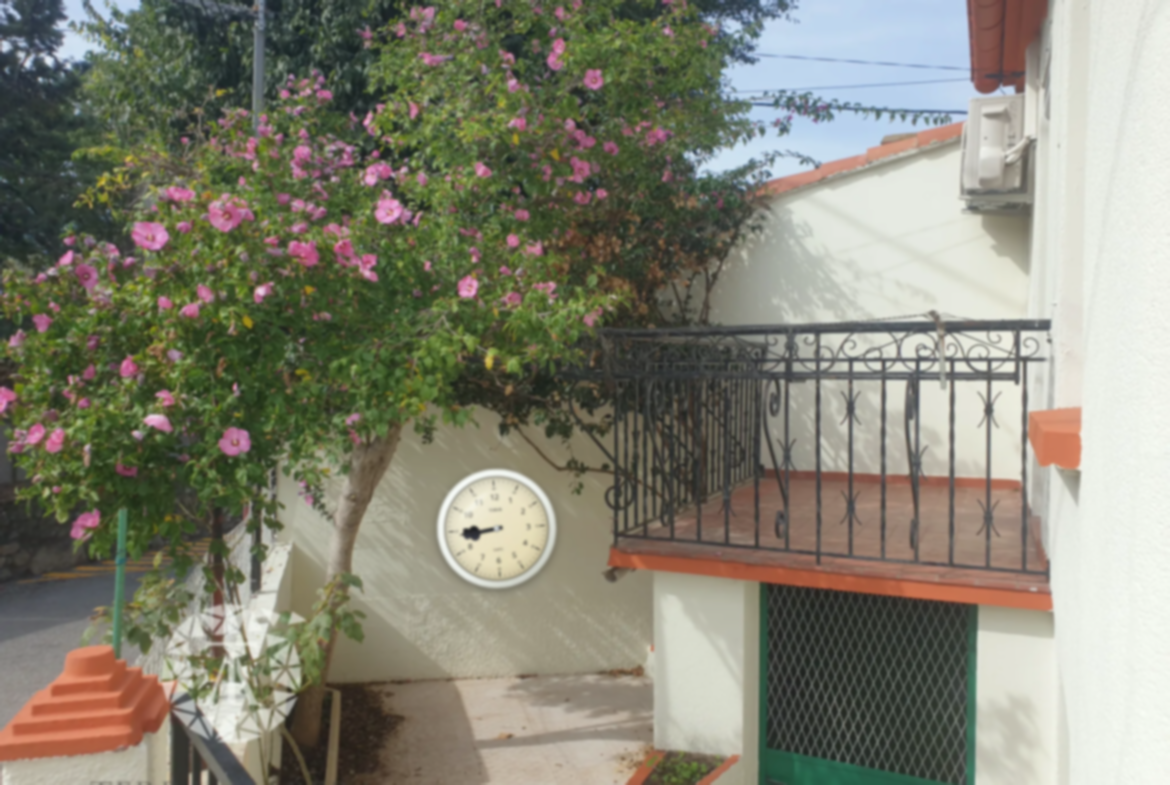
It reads 8,44
